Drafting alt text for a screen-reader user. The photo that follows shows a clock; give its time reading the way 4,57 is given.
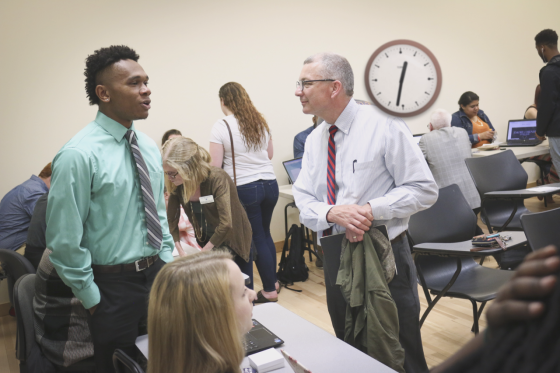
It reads 12,32
